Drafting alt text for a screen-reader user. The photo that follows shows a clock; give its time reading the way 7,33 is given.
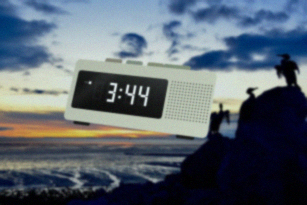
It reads 3,44
